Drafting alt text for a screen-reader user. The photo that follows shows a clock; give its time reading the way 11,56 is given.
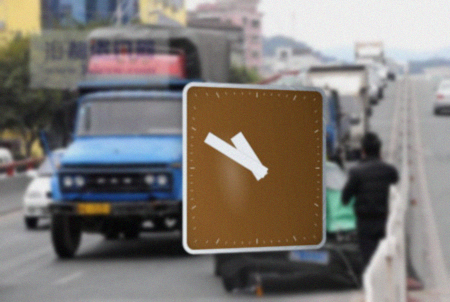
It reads 10,50
